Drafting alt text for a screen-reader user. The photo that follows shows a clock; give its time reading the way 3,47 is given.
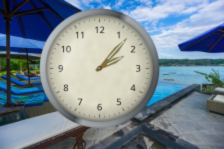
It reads 2,07
